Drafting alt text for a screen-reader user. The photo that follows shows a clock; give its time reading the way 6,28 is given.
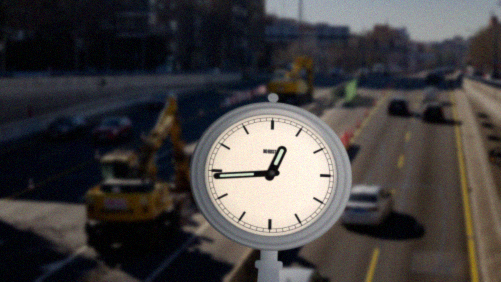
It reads 12,44
